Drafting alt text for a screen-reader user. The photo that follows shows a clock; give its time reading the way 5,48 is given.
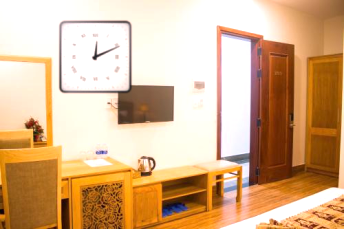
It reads 12,11
